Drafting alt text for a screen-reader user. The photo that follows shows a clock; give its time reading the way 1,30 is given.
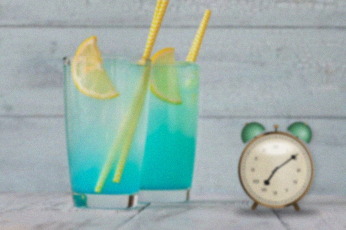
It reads 7,09
